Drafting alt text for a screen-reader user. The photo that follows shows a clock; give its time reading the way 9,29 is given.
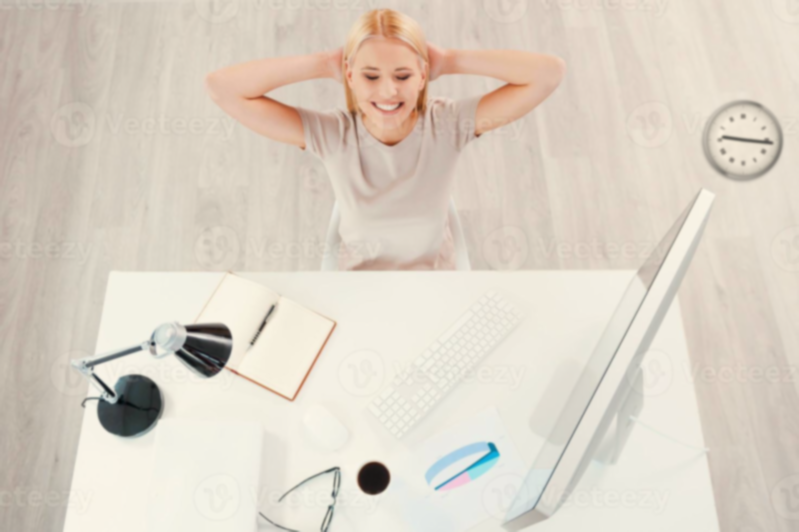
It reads 9,16
